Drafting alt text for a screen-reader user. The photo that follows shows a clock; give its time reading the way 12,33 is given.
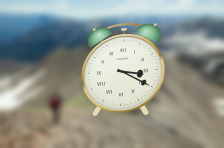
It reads 3,20
